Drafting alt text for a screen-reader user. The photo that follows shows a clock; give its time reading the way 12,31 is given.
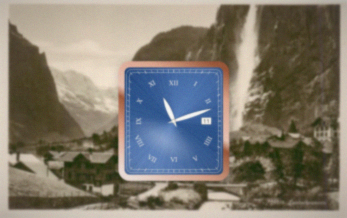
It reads 11,12
